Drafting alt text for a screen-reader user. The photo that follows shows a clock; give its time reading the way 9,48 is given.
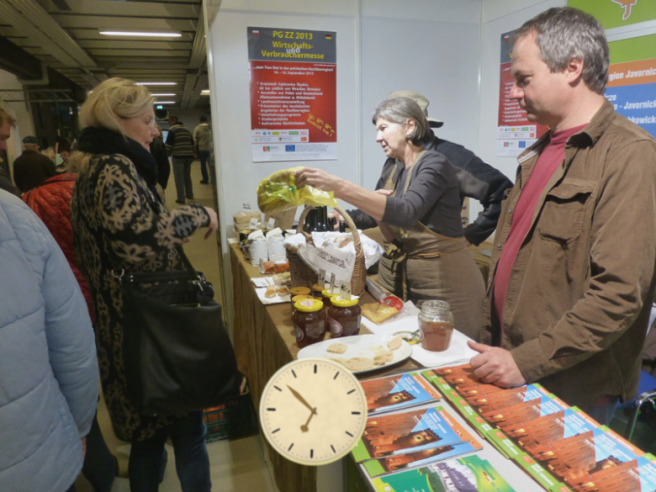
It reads 6,52
